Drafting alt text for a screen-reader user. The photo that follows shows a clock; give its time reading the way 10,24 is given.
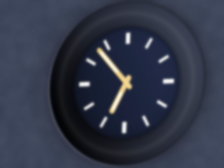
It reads 6,53
